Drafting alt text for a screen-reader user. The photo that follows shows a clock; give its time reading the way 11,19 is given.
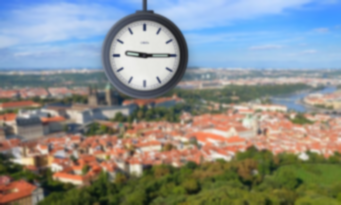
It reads 9,15
